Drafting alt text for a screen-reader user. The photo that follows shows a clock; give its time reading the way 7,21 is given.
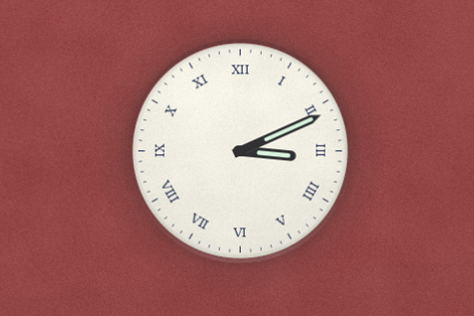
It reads 3,11
